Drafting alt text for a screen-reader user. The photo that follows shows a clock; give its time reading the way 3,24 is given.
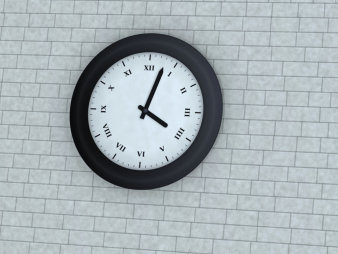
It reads 4,03
